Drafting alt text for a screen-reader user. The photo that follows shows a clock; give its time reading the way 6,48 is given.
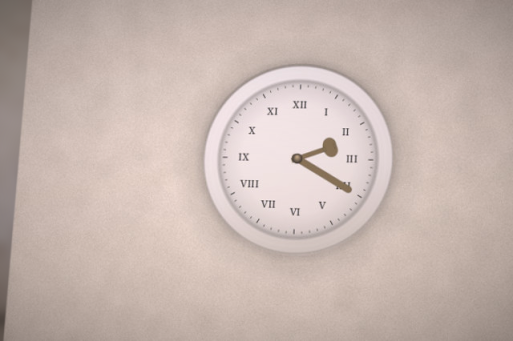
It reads 2,20
